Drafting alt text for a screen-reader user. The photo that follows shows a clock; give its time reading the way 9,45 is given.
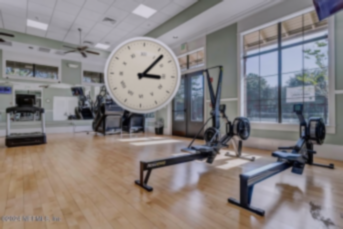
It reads 3,07
